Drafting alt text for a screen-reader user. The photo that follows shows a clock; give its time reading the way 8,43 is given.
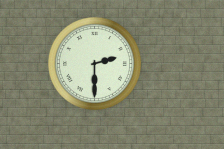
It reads 2,30
